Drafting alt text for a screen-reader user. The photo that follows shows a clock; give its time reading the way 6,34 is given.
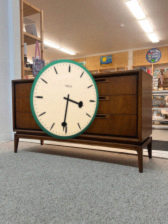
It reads 3,31
